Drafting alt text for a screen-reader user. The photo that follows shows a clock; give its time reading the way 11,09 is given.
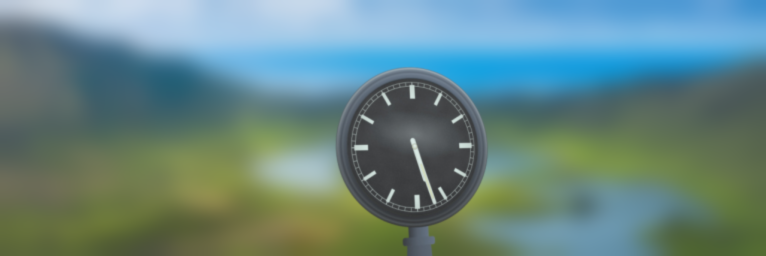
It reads 5,27
